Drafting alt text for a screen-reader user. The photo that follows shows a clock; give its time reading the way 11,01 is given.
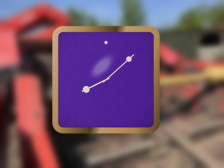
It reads 8,08
